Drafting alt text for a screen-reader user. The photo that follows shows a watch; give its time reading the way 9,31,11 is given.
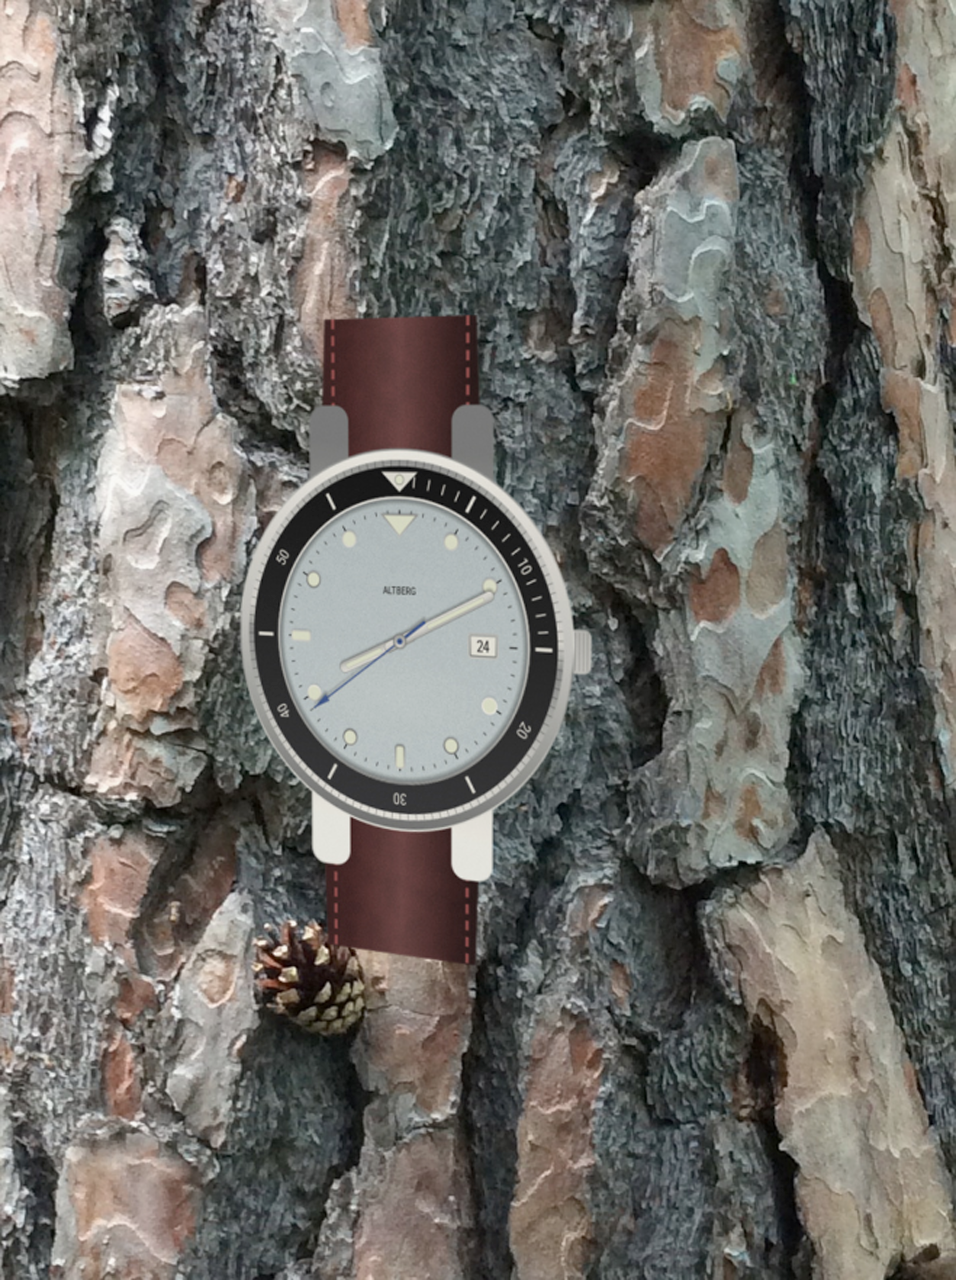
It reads 8,10,39
